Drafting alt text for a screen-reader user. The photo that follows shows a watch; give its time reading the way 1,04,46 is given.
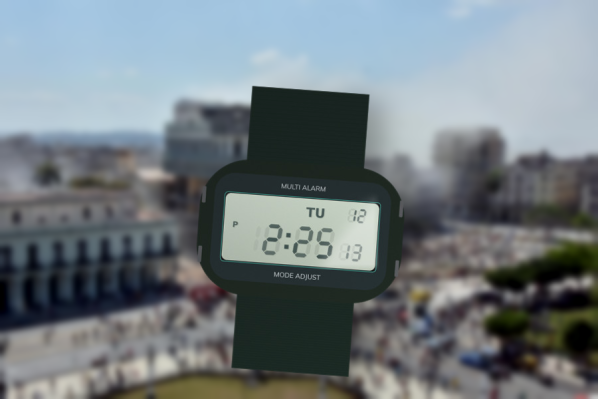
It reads 2,25,13
